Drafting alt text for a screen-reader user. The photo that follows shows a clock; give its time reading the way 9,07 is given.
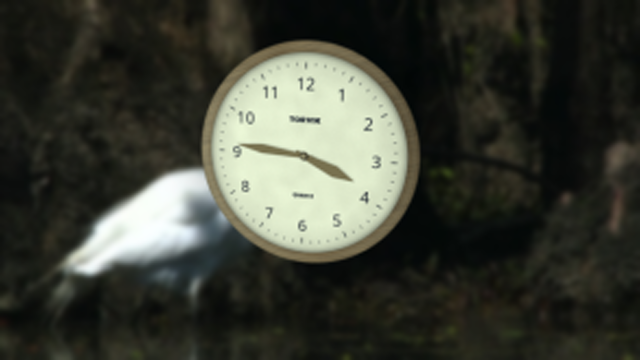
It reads 3,46
